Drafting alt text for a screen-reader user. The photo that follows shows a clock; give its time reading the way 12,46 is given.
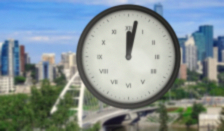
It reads 12,02
